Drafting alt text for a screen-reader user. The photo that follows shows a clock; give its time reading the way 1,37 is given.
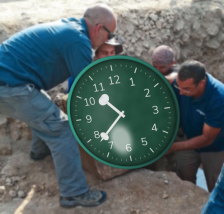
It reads 10,38
